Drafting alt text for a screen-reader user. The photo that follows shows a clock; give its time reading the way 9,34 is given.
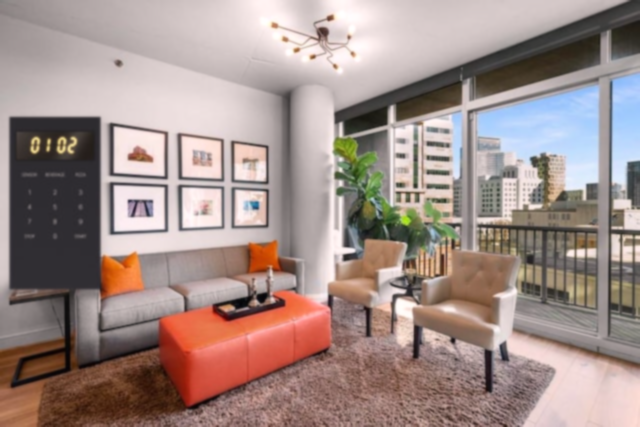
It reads 1,02
